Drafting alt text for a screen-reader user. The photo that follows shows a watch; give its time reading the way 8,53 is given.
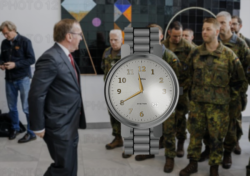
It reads 11,40
